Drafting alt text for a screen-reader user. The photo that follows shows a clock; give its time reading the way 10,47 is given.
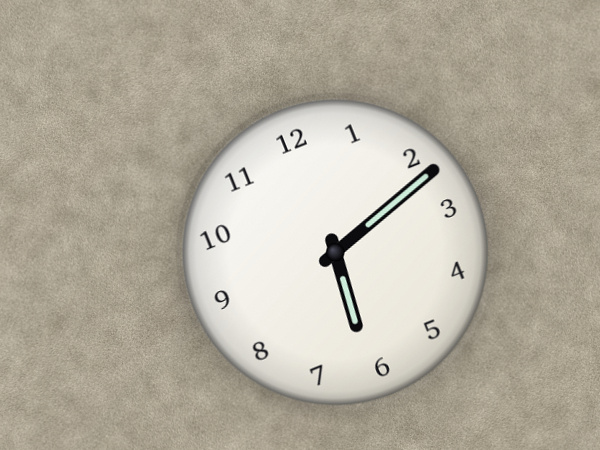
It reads 6,12
